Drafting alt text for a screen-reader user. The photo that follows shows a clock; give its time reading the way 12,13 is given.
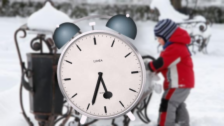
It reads 5,34
